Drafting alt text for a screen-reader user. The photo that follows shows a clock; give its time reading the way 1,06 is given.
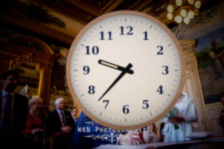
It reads 9,37
